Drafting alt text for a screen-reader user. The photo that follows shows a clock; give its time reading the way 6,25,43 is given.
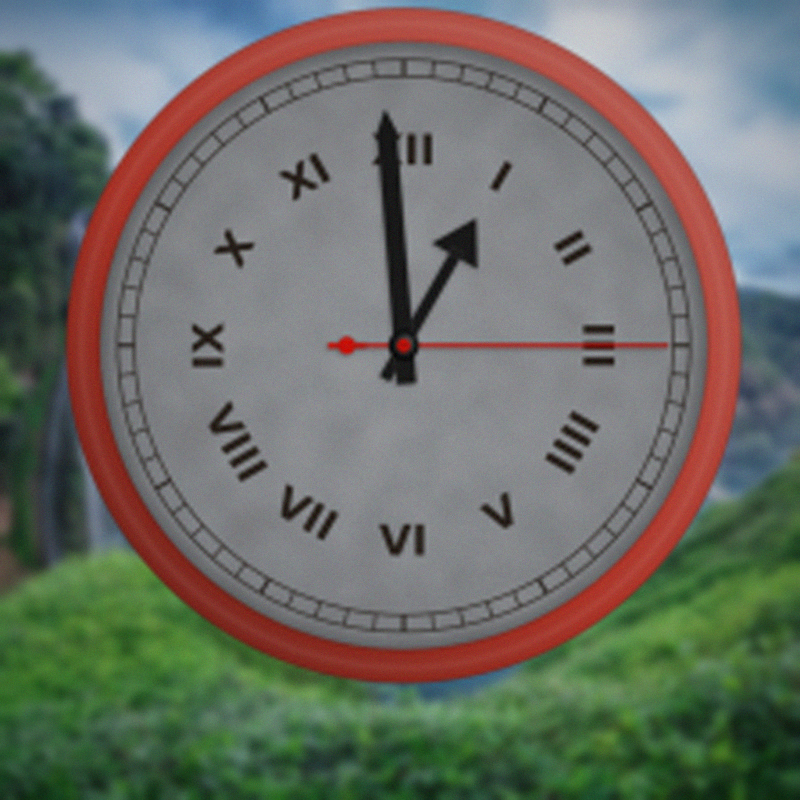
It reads 12,59,15
